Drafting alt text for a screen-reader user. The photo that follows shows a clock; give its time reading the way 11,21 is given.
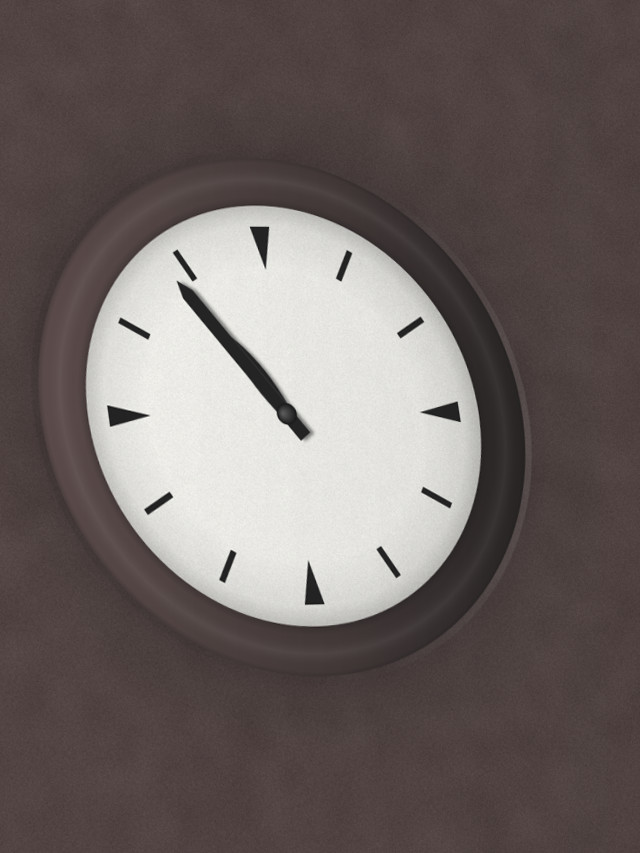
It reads 10,54
